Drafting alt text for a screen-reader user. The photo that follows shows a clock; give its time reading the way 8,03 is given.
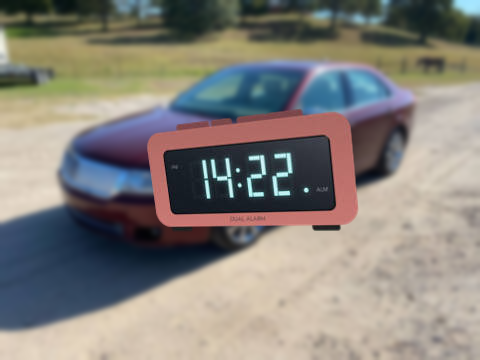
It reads 14,22
